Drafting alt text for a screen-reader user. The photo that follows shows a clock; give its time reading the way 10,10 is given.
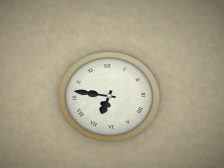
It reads 6,47
